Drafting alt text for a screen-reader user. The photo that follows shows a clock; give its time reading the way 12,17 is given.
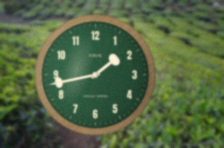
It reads 1,43
